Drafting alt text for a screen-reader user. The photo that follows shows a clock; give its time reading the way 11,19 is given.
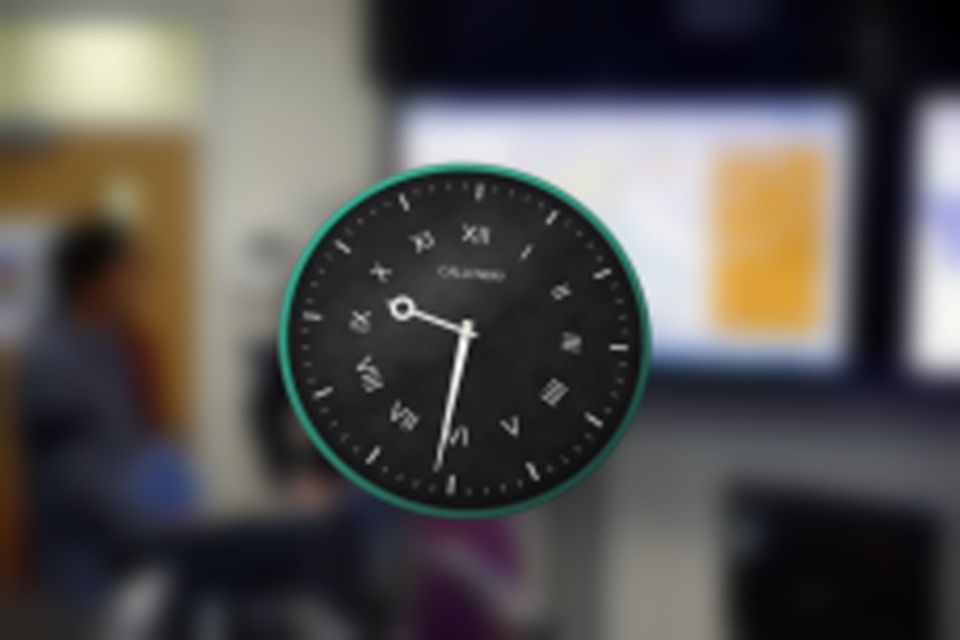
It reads 9,31
